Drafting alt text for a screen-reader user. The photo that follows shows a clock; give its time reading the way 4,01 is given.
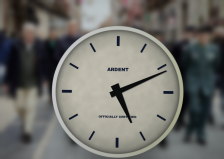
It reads 5,11
